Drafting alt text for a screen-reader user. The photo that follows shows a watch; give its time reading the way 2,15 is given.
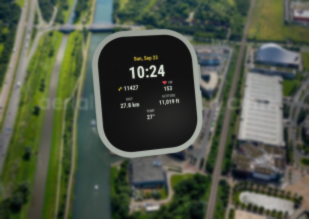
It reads 10,24
